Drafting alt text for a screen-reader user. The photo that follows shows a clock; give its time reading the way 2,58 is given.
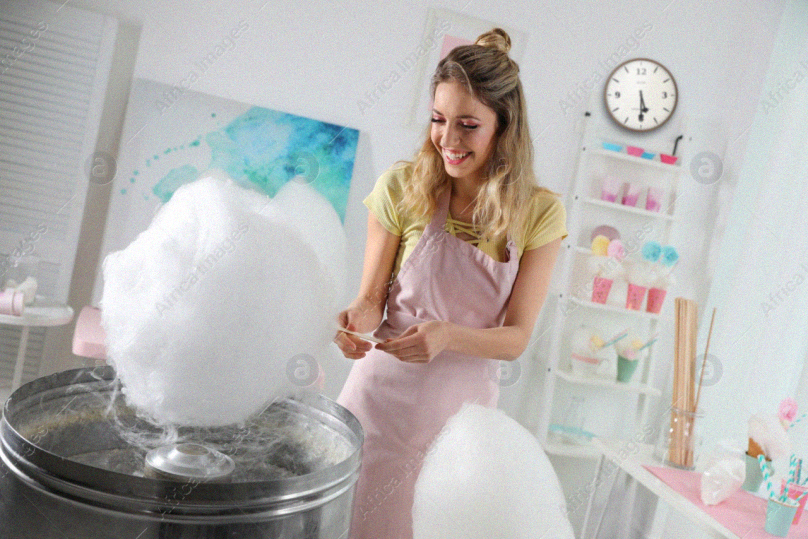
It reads 5,30
